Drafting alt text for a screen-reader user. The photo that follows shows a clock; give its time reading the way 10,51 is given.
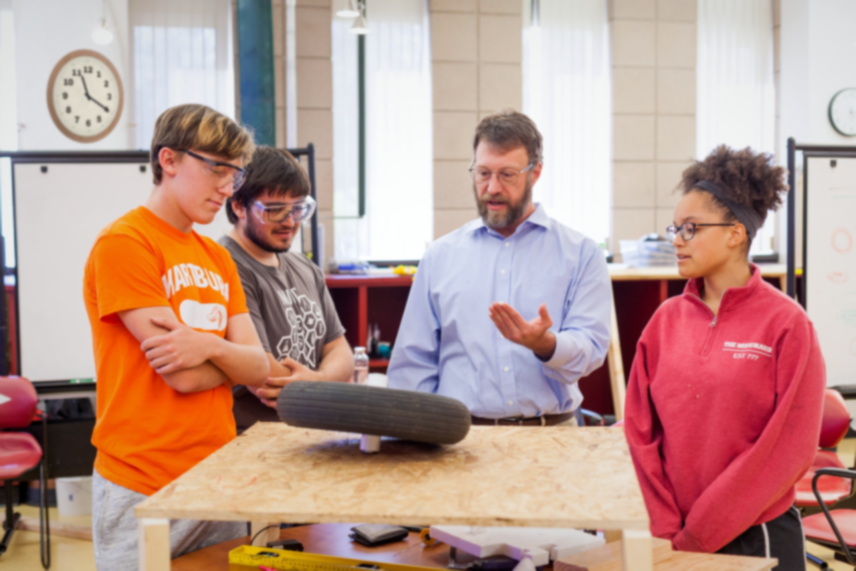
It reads 11,20
